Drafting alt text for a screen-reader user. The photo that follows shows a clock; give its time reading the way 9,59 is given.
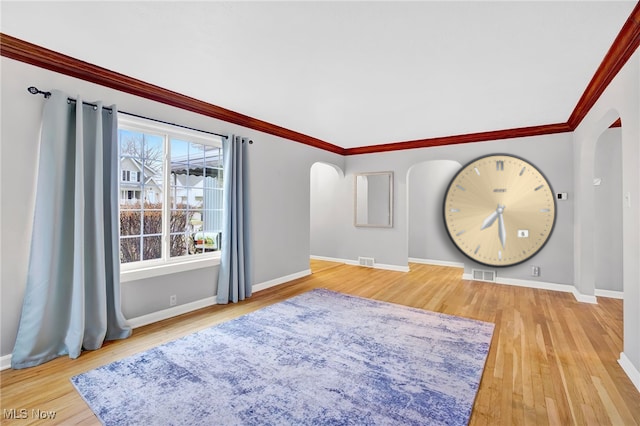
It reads 7,29
